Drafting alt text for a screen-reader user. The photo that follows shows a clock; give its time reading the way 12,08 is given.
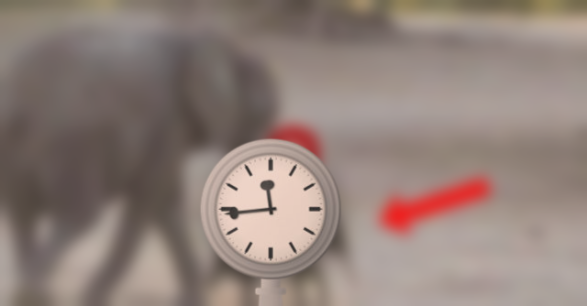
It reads 11,44
